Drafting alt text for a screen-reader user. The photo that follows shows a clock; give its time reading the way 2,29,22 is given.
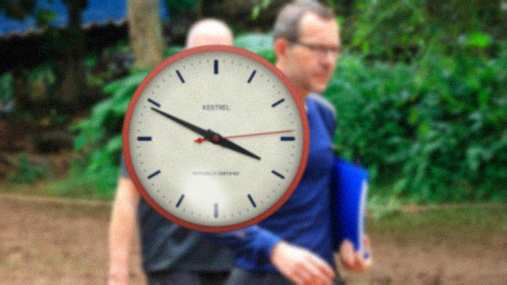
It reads 3,49,14
